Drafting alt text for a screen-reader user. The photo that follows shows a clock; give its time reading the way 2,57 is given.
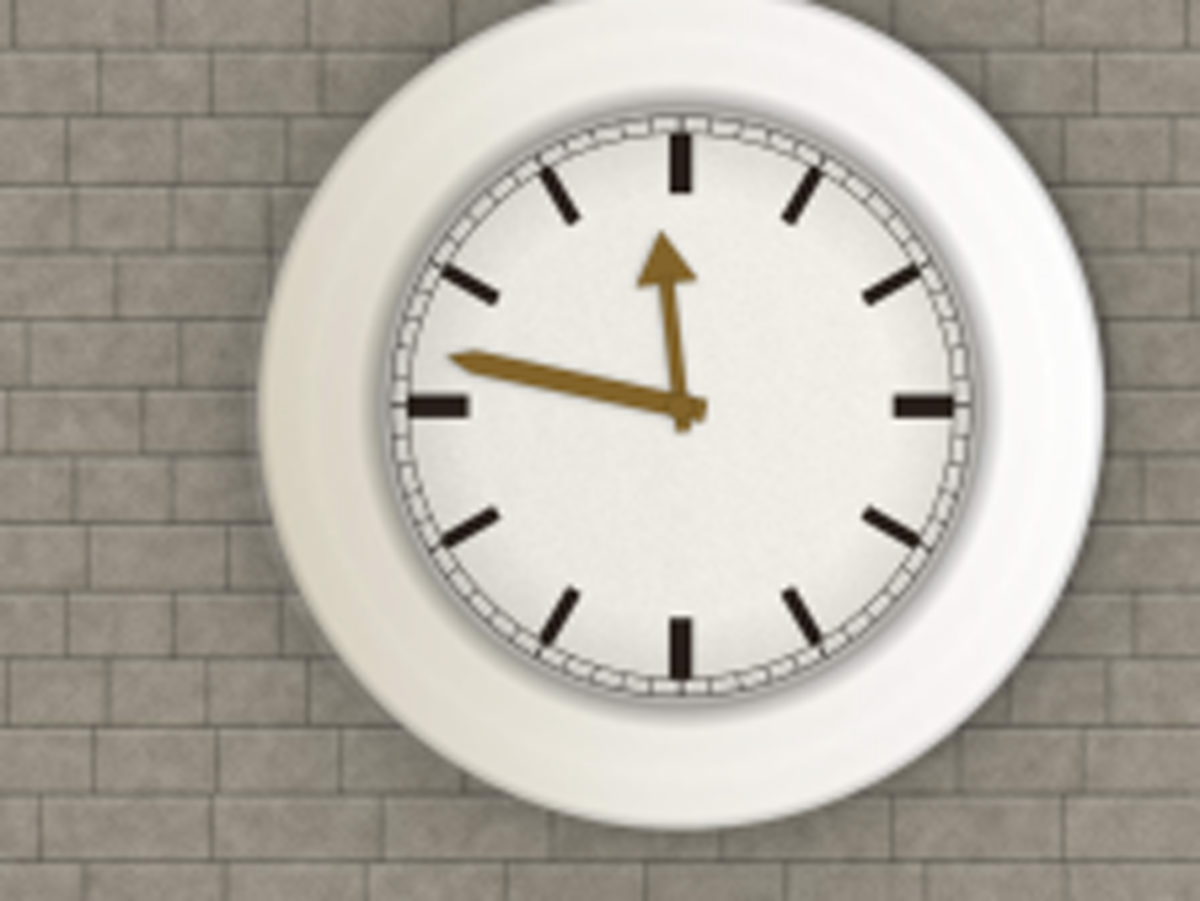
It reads 11,47
